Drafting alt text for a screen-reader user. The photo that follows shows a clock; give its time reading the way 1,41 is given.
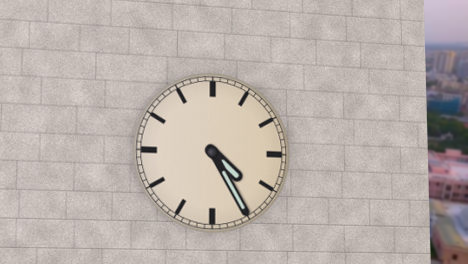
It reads 4,25
